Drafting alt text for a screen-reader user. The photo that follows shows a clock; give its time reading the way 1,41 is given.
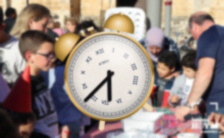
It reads 6,41
